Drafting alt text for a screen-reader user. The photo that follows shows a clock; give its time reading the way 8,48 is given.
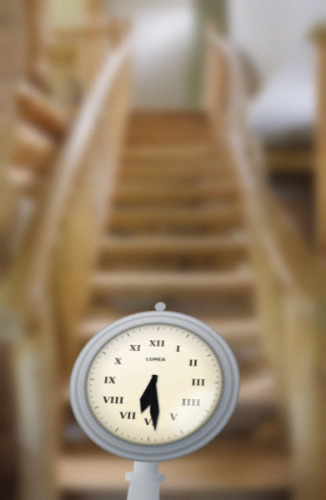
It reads 6,29
